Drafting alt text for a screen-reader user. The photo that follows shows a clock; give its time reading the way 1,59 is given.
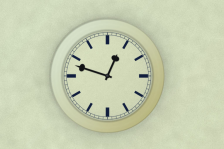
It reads 12,48
